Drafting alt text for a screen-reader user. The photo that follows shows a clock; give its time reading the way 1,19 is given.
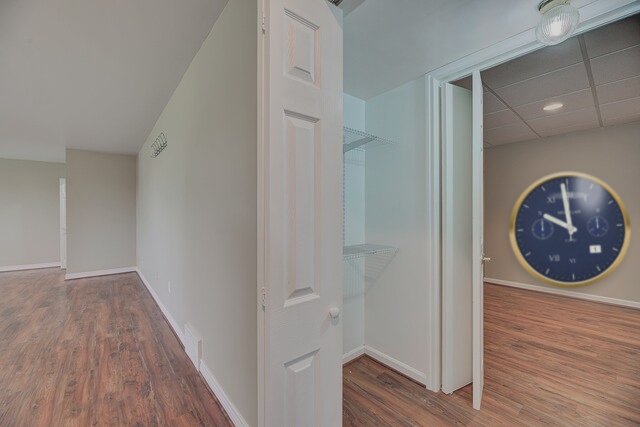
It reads 9,59
